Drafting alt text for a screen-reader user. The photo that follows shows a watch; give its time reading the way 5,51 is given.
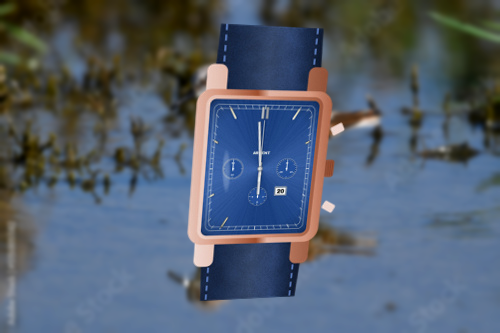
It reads 5,59
